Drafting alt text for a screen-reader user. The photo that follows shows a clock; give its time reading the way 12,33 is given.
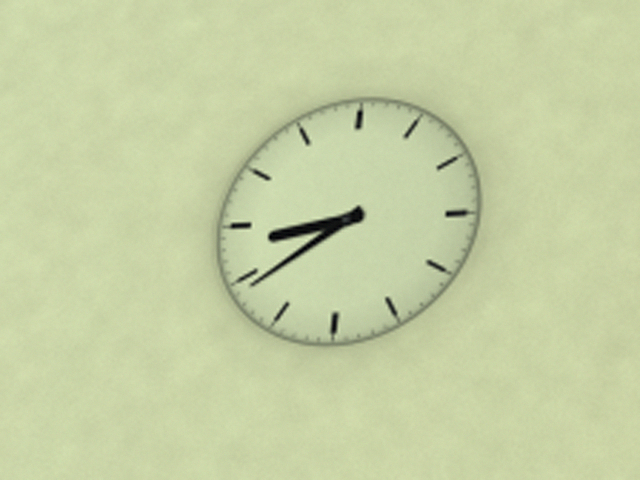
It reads 8,39
